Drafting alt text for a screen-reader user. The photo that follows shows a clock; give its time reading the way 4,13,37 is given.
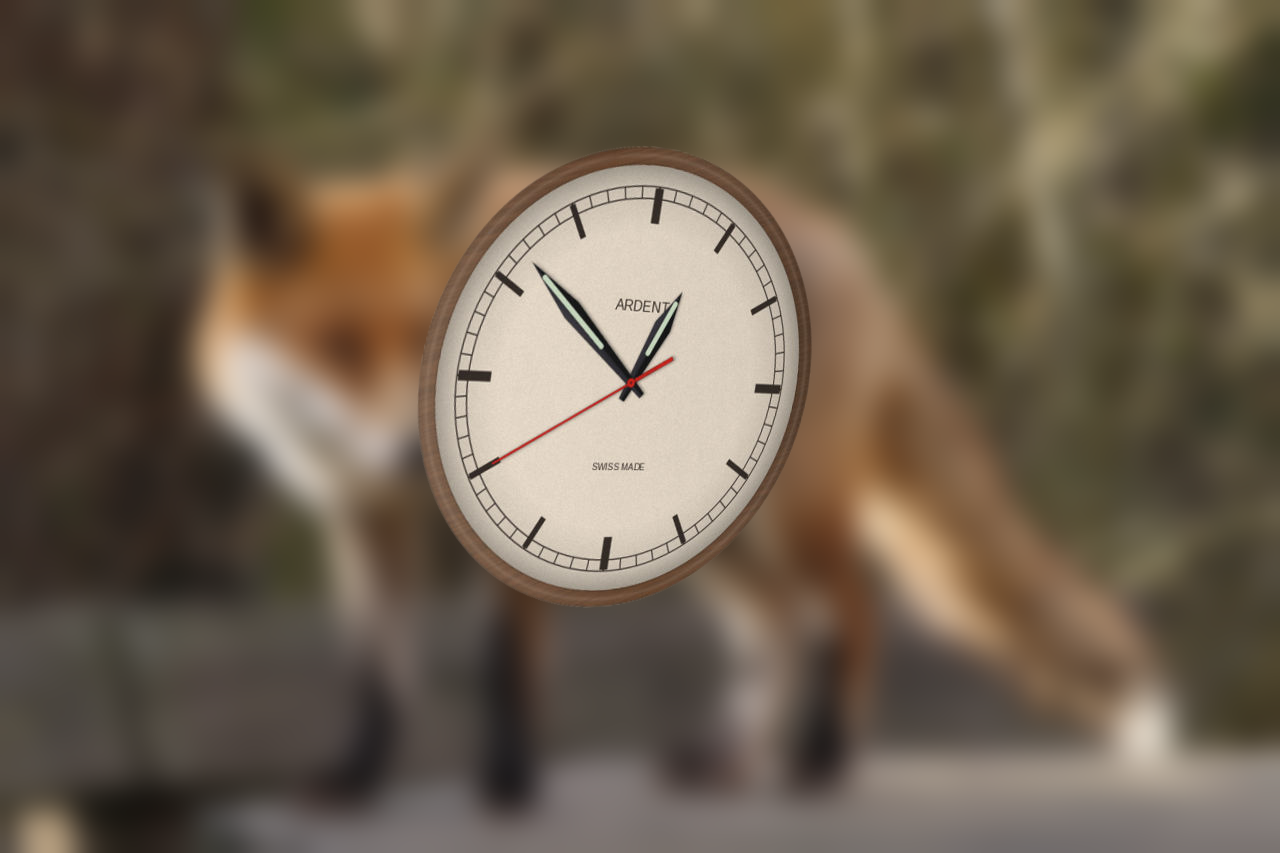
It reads 12,51,40
